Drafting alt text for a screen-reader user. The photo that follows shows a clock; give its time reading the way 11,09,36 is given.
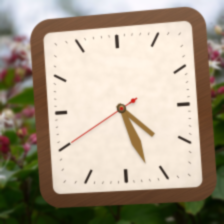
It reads 4,26,40
